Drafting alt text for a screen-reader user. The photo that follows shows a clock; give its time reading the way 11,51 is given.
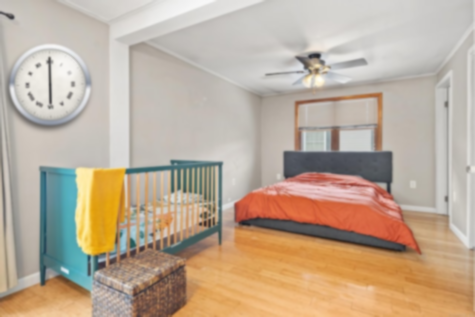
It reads 6,00
